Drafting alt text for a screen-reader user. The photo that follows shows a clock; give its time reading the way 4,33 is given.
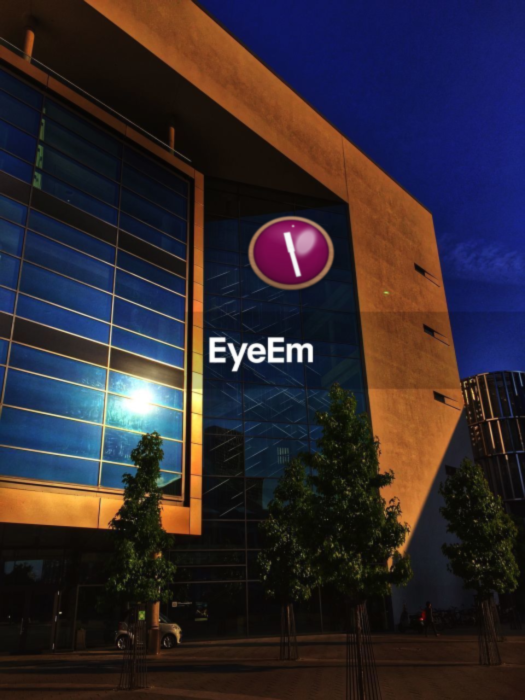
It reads 11,27
